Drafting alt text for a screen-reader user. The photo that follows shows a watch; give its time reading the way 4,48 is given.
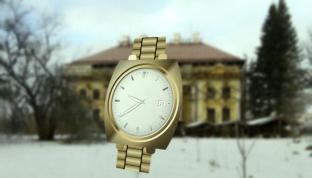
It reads 9,39
